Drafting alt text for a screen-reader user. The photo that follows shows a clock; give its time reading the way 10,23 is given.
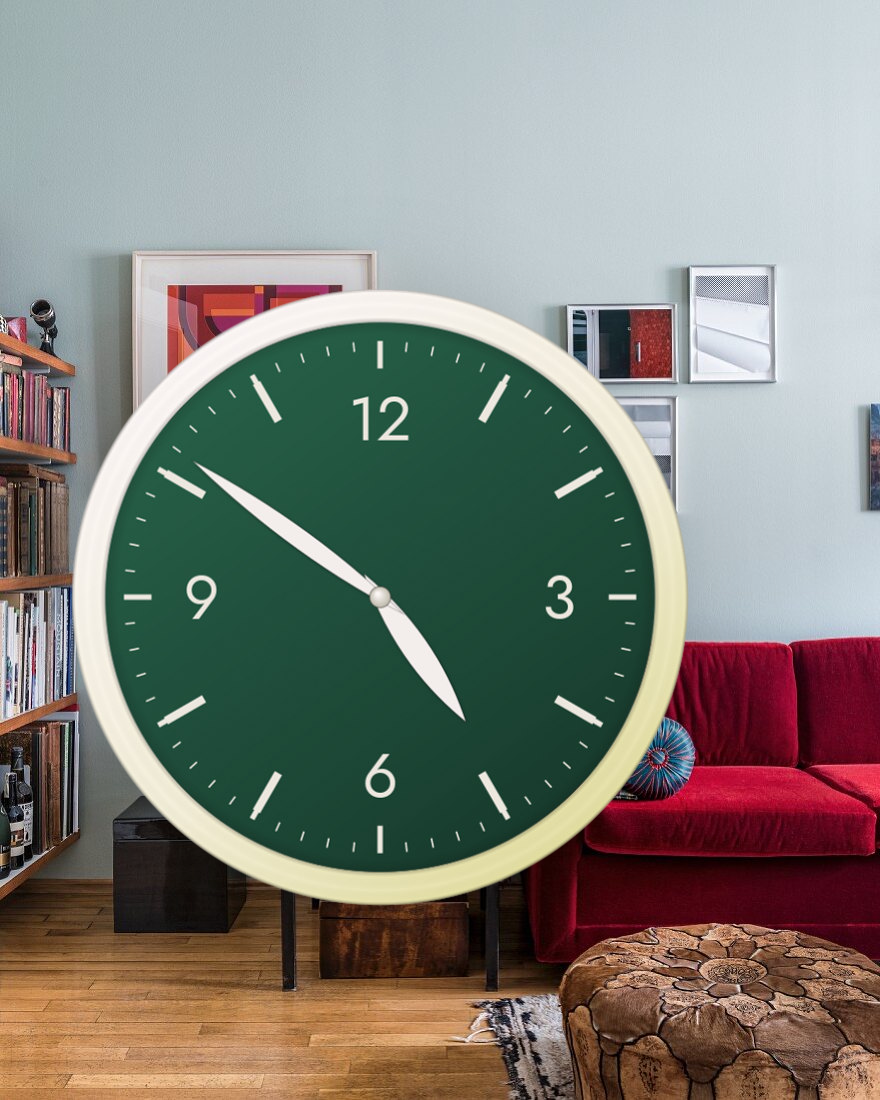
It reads 4,51
